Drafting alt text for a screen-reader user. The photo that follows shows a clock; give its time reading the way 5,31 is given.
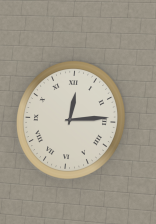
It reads 12,14
